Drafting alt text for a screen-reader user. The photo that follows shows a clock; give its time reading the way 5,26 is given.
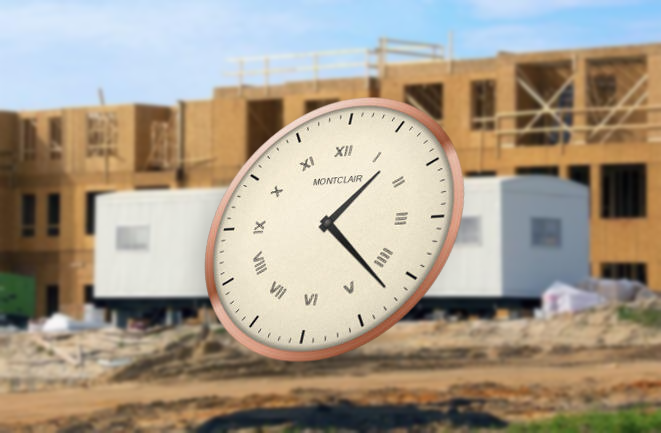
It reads 1,22
